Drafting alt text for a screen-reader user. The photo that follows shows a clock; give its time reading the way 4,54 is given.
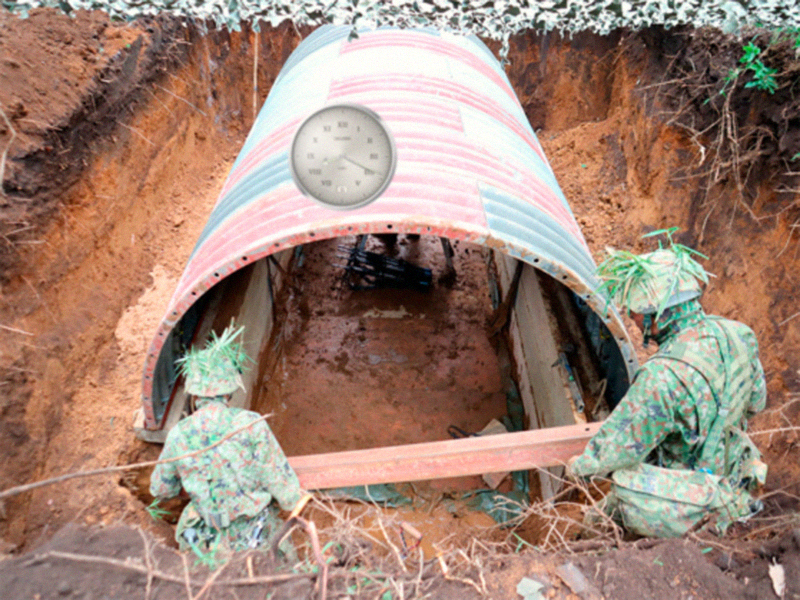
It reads 8,19
